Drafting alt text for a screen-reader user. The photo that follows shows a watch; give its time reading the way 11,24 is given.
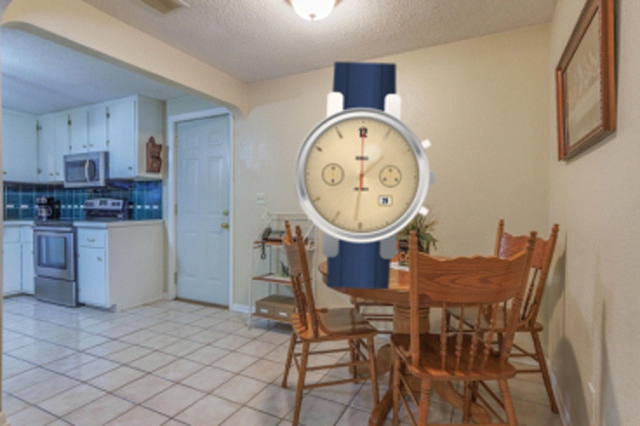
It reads 1,31
